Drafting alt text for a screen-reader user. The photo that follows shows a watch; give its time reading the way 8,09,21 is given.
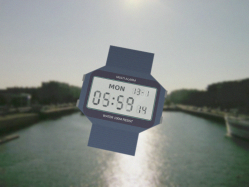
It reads 5,59,14
